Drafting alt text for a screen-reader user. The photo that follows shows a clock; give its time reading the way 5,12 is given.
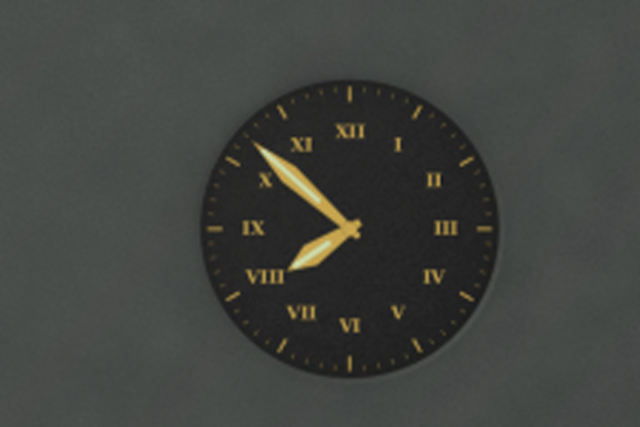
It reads 7,52
